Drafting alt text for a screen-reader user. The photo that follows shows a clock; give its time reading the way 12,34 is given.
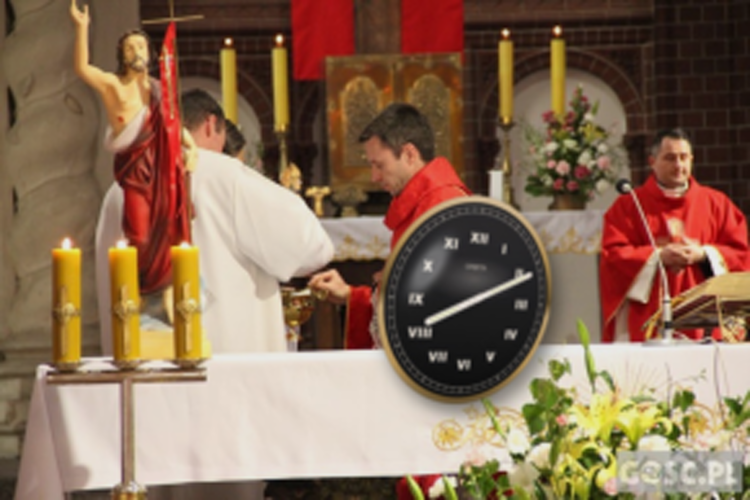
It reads 8,11
